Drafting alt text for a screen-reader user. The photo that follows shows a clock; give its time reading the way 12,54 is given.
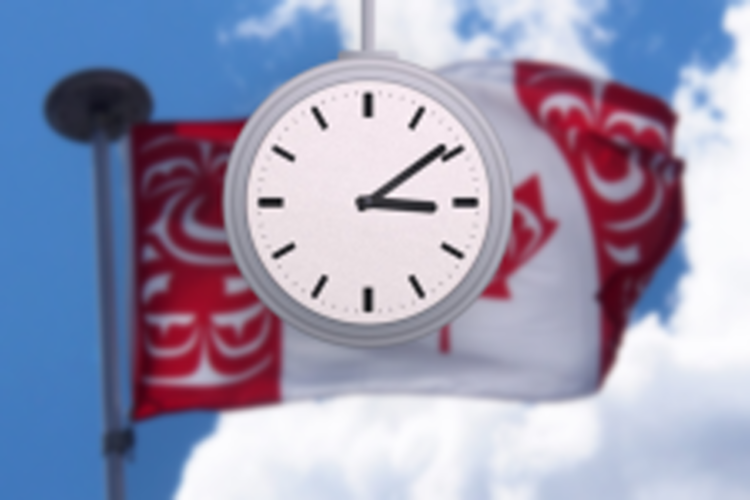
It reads 3,09
